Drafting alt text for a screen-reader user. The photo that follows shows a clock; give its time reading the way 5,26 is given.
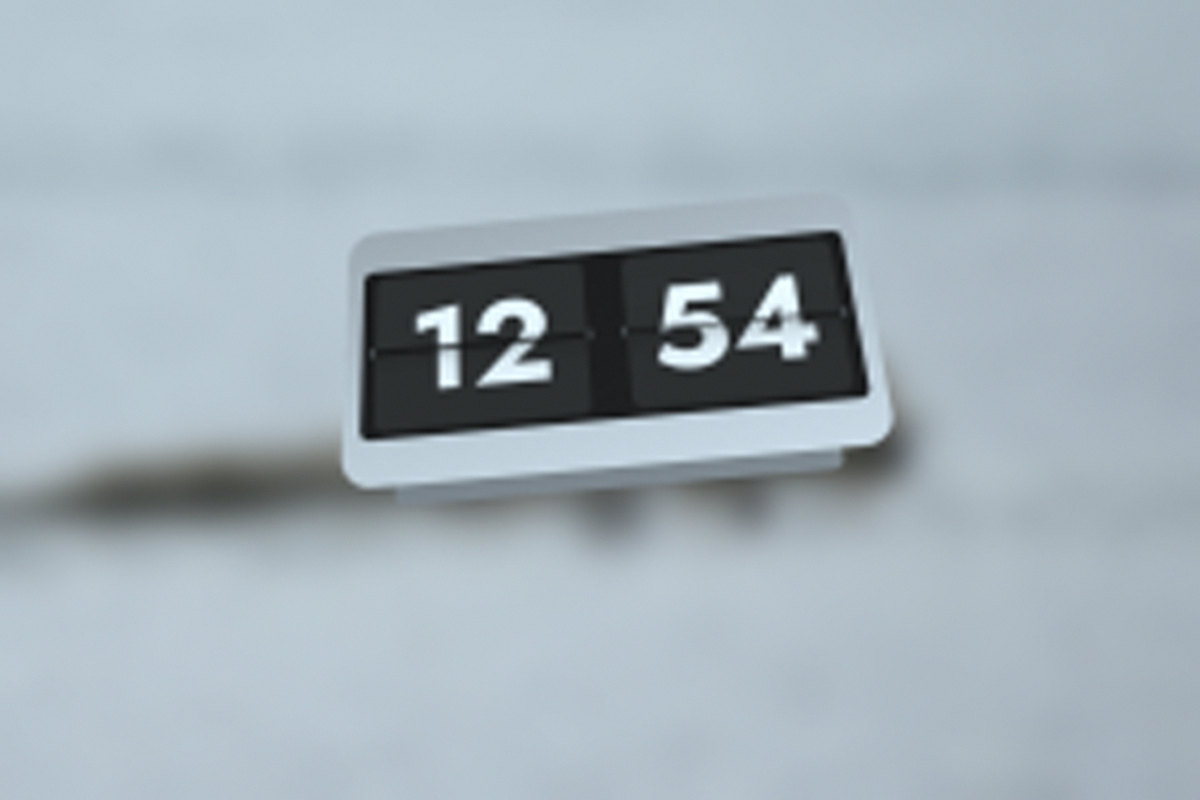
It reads 12,54
